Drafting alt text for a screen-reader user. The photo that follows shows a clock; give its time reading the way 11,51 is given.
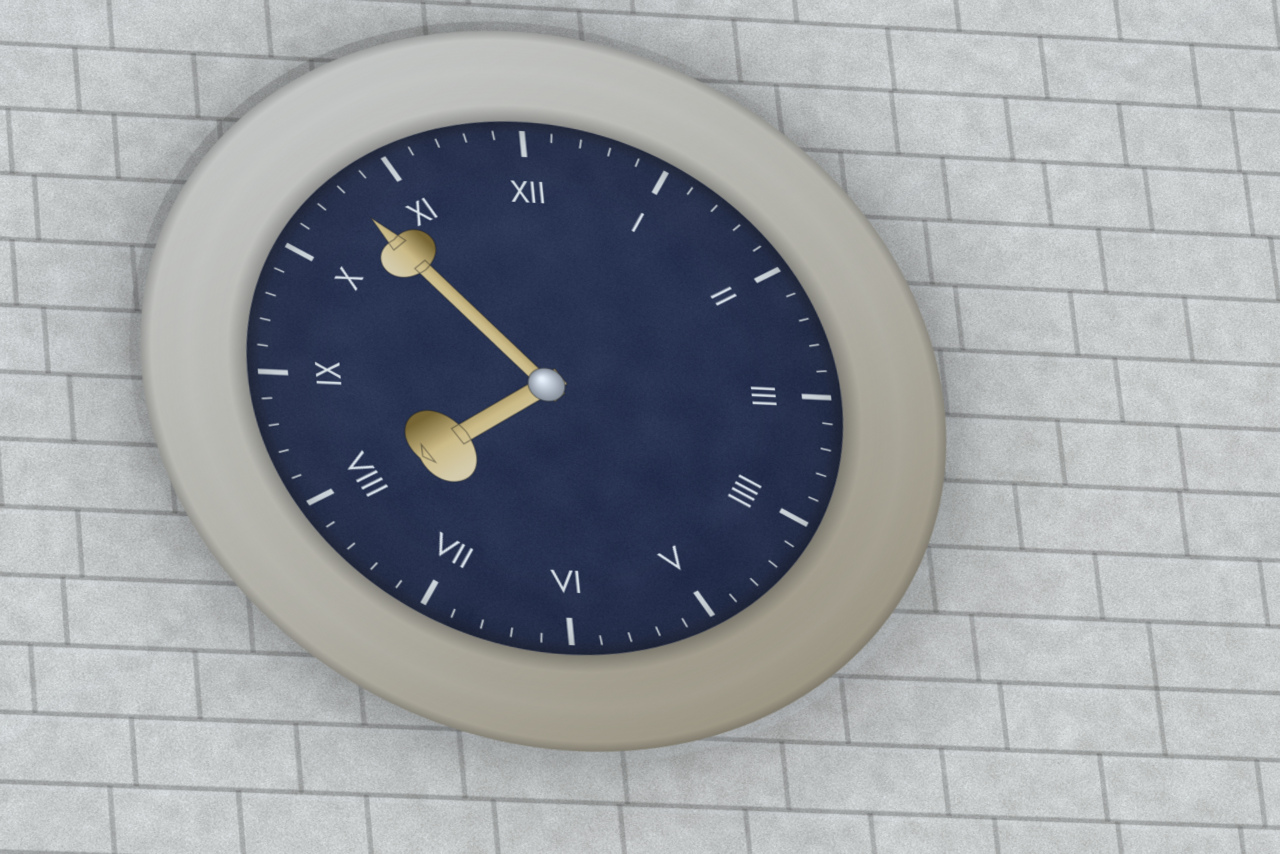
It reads 7,53
